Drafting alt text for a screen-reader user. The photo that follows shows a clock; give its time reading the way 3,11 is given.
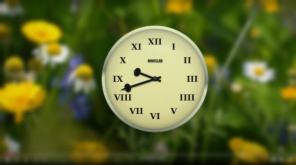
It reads 9,42
